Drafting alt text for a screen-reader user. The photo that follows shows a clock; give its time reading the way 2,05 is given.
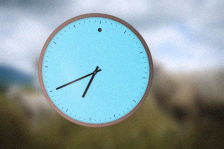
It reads 6,40
